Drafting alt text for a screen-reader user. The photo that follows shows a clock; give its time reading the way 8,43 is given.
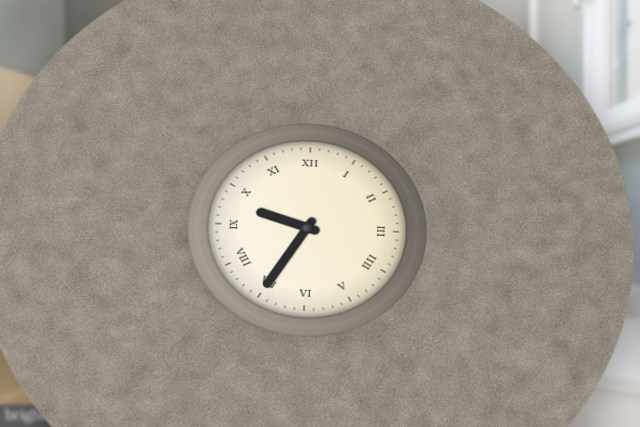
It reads 9,35
